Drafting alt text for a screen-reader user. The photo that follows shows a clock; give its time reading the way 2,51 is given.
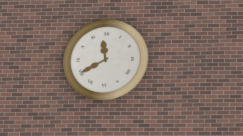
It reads 11,40
